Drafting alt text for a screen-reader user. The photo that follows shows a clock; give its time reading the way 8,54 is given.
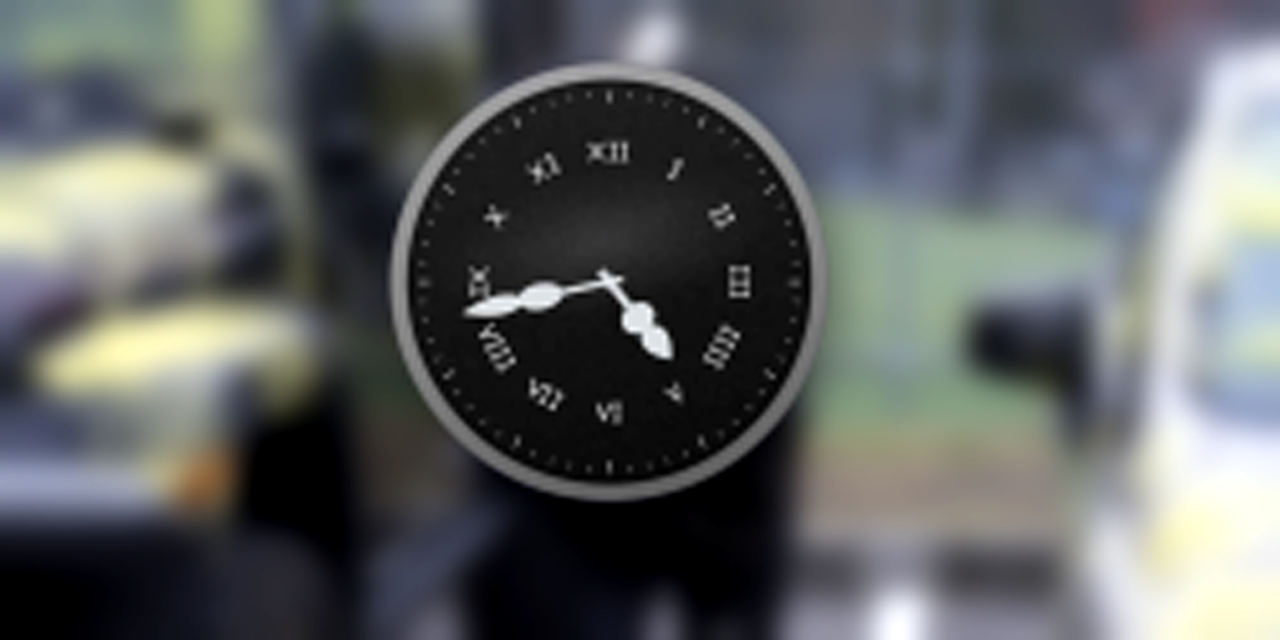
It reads 4,43
